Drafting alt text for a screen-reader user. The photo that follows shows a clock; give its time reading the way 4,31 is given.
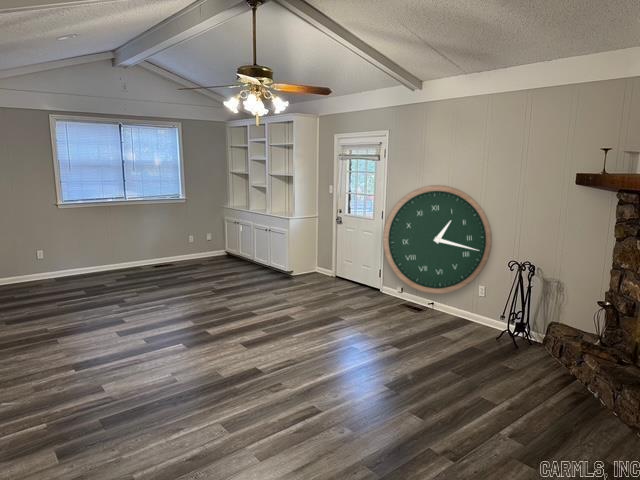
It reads 1,18
